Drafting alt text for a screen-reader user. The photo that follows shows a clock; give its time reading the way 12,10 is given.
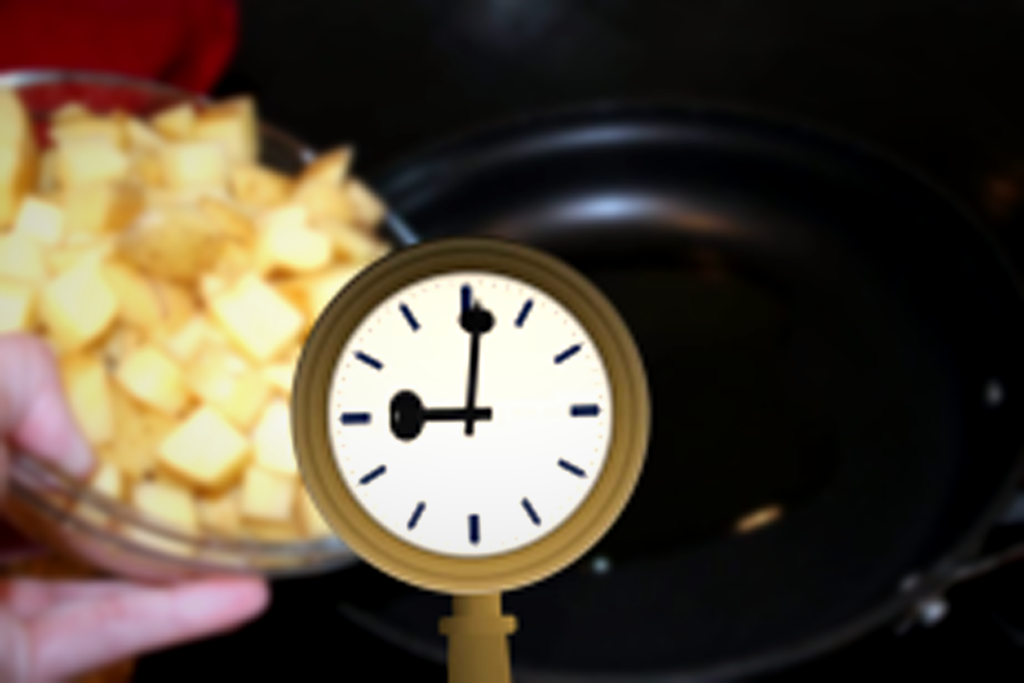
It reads 9,01
